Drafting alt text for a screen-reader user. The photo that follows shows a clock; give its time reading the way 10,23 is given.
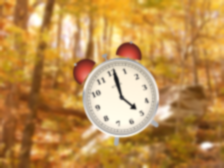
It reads 5,01
